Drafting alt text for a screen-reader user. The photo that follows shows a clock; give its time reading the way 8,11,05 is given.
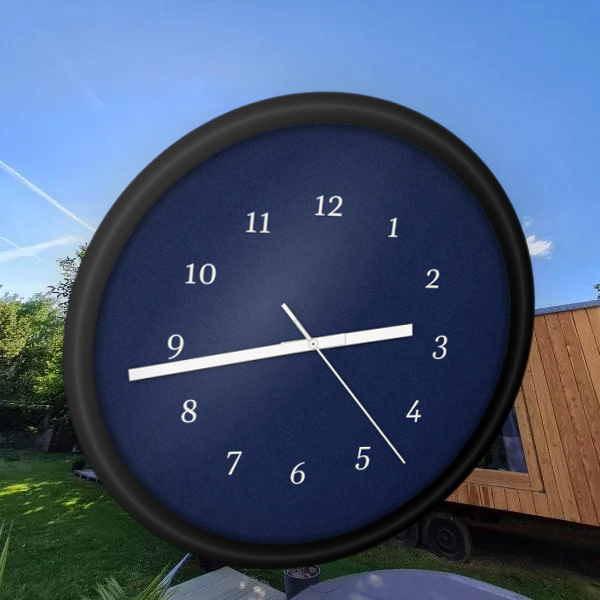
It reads 2,43,23
